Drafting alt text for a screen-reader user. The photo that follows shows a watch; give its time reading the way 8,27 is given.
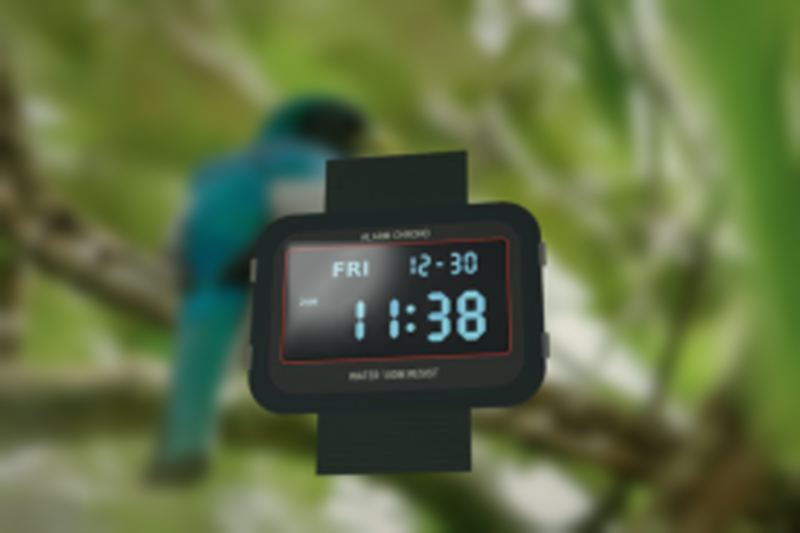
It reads 11,38
